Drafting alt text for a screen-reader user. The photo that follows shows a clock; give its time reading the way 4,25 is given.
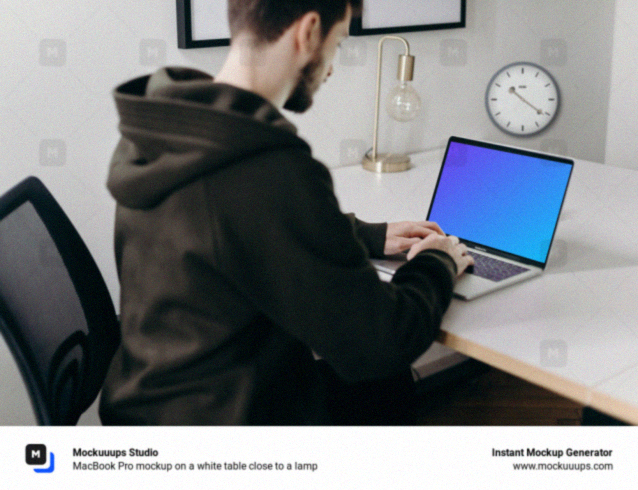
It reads 10,21
